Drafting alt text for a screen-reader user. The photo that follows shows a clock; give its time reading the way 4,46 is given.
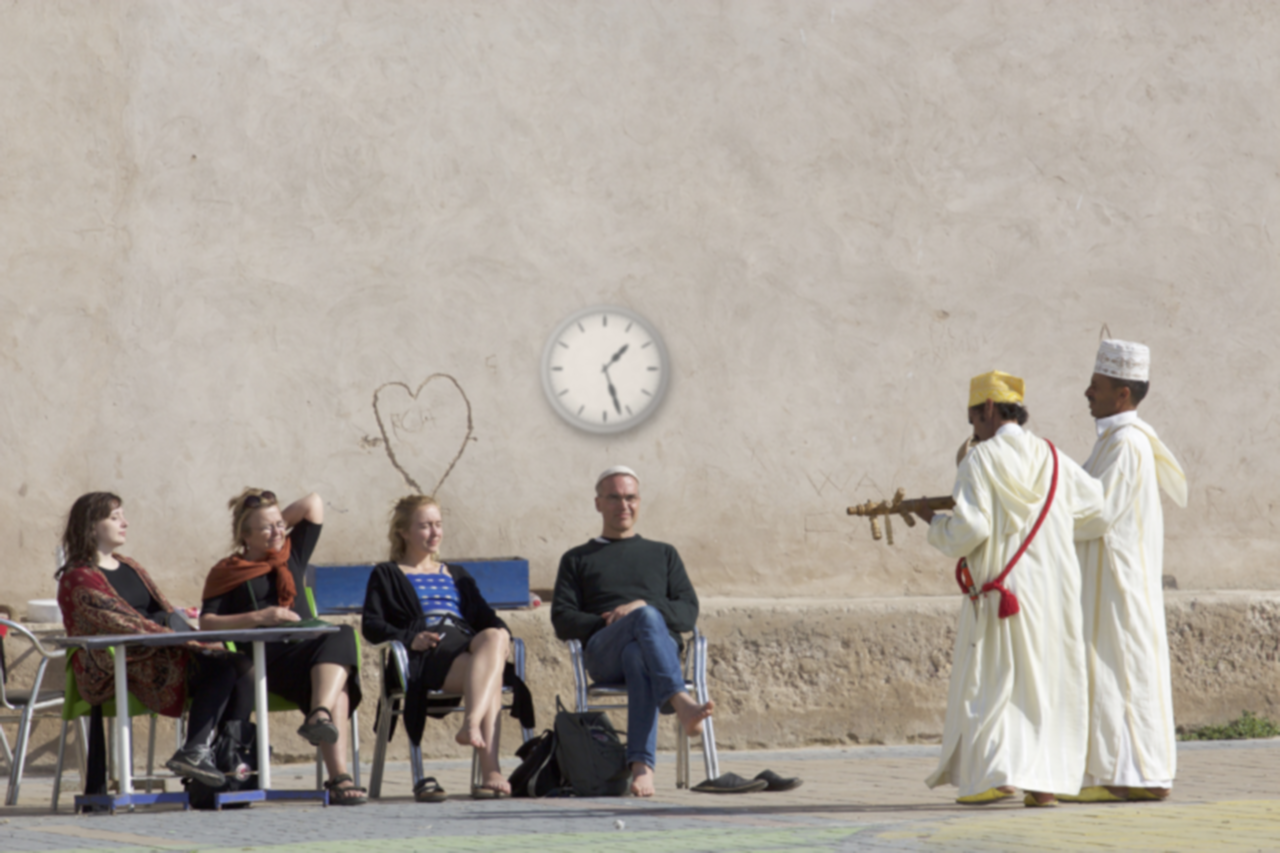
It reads 1,27
